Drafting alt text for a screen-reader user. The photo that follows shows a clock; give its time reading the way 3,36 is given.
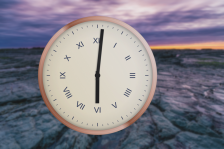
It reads 6,01
